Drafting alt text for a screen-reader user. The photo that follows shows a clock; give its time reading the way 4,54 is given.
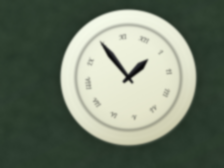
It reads 12,50
